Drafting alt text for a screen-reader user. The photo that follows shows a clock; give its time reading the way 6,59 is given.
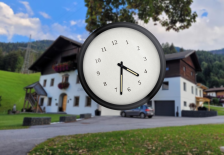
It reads 4,33
